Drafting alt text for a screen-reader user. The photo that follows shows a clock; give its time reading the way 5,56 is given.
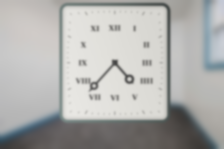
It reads 4,37
